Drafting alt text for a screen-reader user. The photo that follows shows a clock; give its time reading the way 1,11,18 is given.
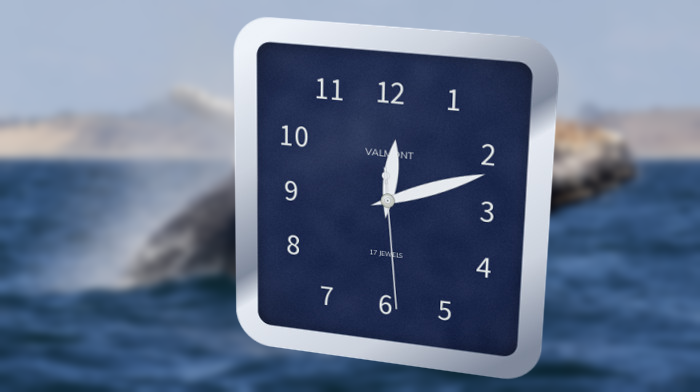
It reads 12,11,29
